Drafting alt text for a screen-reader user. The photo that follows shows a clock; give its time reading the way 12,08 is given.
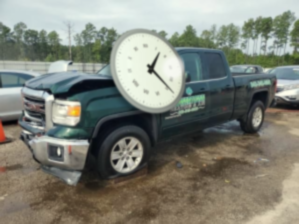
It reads 1,24
